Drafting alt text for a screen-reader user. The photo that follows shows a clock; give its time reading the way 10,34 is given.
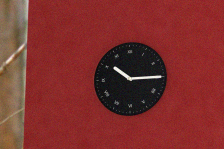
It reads 10,15
